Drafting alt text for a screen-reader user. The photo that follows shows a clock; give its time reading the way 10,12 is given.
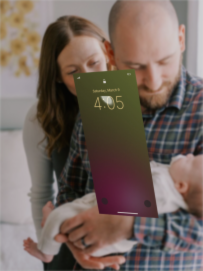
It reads 4,05
